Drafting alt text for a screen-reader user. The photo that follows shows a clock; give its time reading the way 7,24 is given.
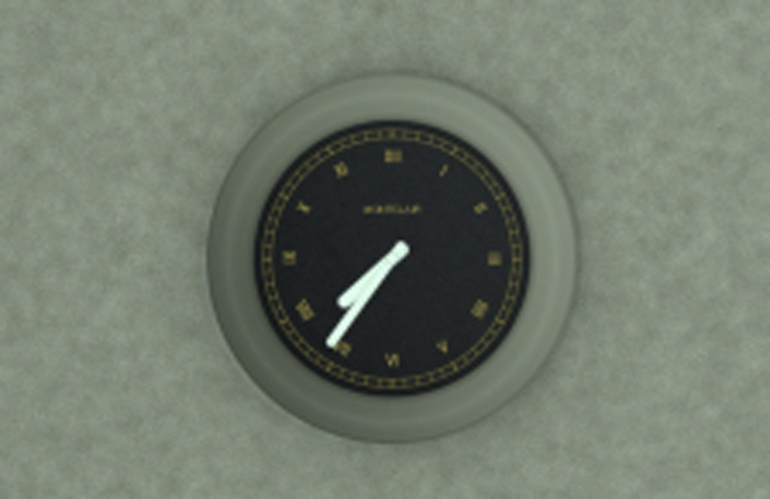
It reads 7,36
